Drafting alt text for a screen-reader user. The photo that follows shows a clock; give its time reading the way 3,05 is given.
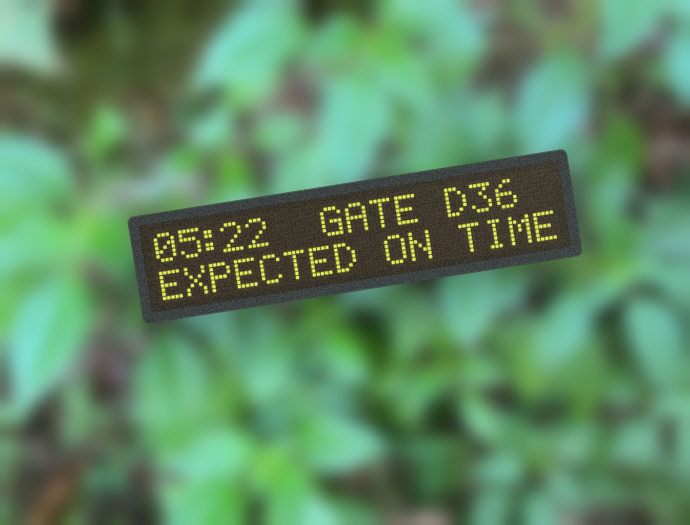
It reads 5,22
